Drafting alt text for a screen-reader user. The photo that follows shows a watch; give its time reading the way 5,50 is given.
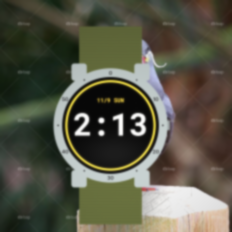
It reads 2,13
